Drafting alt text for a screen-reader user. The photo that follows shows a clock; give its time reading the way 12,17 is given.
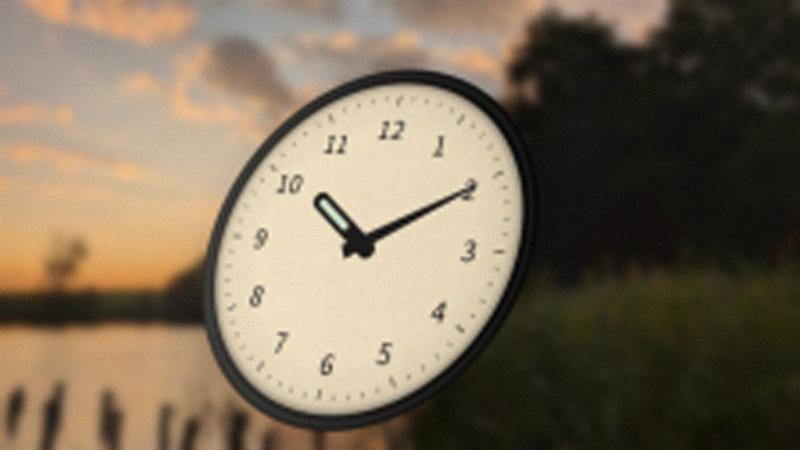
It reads 10,10
